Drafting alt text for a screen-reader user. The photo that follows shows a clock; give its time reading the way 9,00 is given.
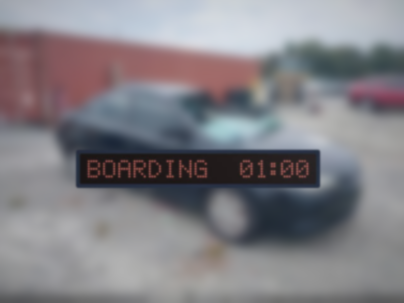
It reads 1,00
